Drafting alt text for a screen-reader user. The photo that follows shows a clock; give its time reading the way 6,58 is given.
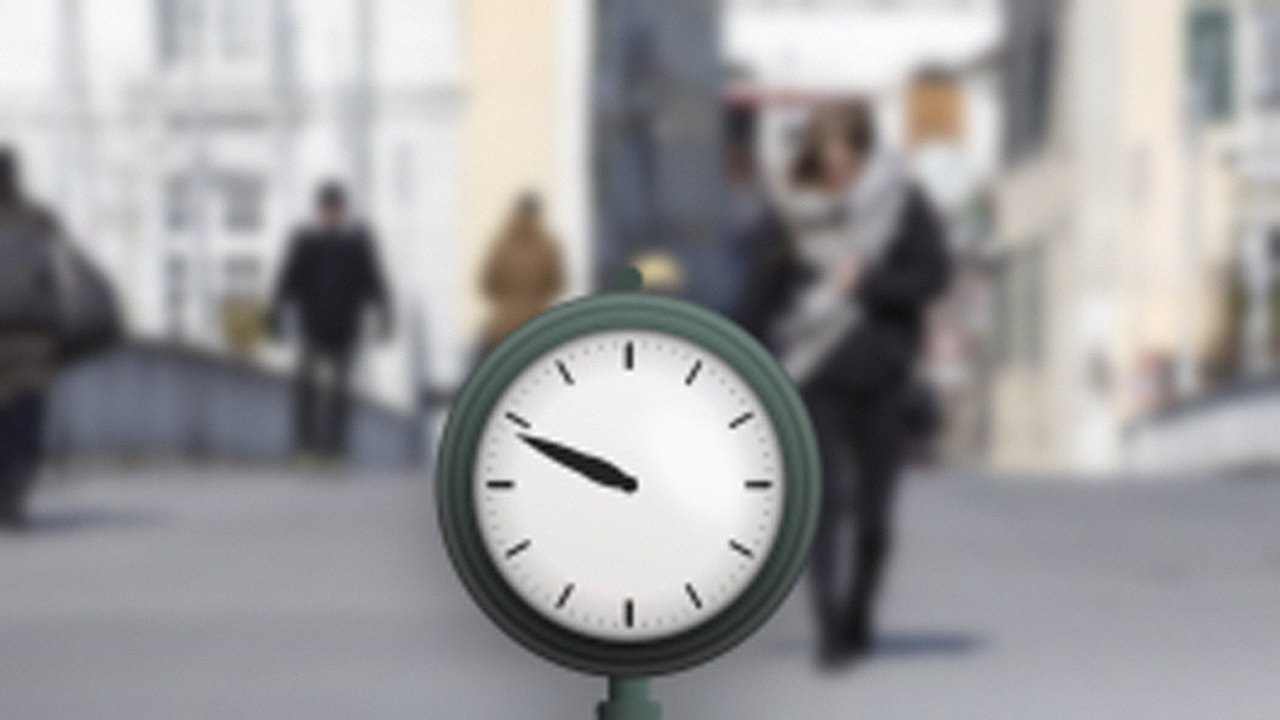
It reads 9,49
